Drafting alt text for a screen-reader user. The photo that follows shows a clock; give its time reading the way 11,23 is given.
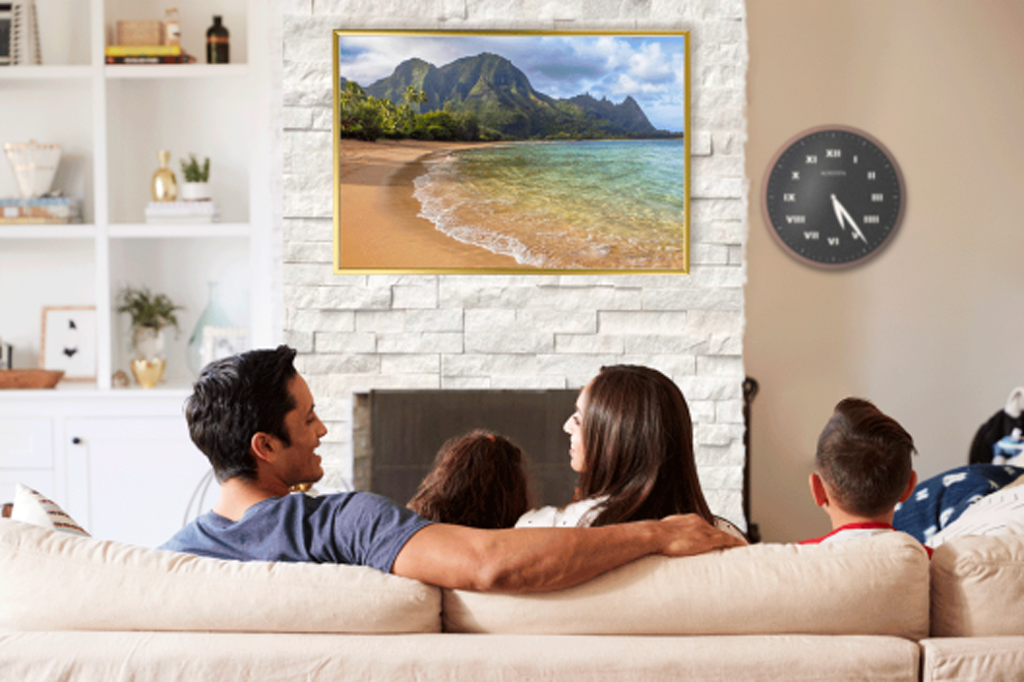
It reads 5,24
